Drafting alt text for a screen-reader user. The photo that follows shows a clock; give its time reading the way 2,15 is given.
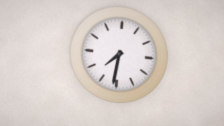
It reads 7,31
